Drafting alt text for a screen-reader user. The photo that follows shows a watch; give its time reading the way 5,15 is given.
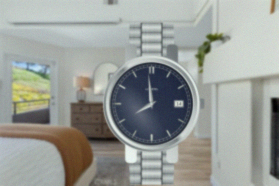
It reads 7,59
